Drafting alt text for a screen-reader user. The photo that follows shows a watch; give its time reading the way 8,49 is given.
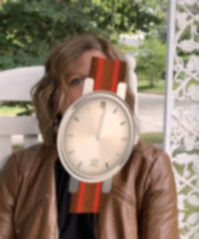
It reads 12,01
